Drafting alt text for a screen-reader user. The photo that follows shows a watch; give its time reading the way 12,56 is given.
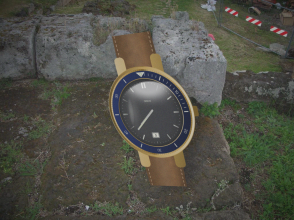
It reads 7,38
